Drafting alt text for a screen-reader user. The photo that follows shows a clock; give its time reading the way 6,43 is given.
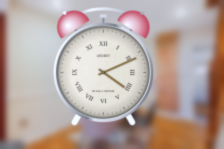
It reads 4,11
